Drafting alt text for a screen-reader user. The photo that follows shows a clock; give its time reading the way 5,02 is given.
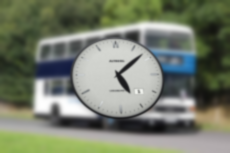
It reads 5,08
